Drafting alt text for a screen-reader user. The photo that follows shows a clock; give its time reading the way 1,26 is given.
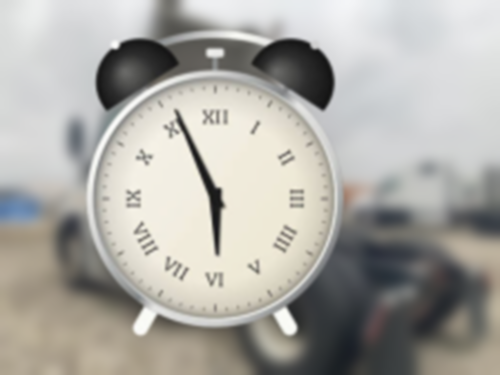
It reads 5,56
